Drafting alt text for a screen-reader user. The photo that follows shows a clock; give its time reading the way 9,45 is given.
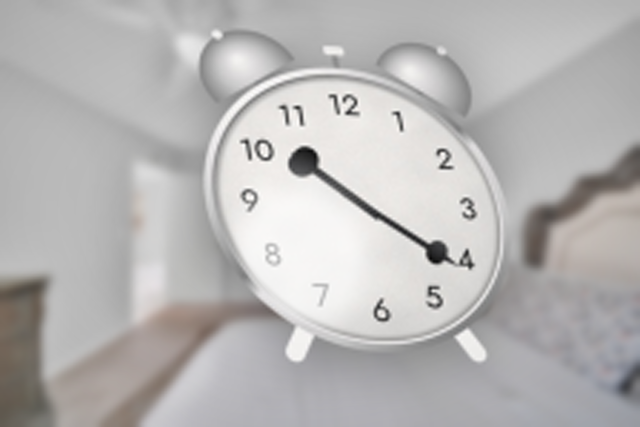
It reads 10,21
